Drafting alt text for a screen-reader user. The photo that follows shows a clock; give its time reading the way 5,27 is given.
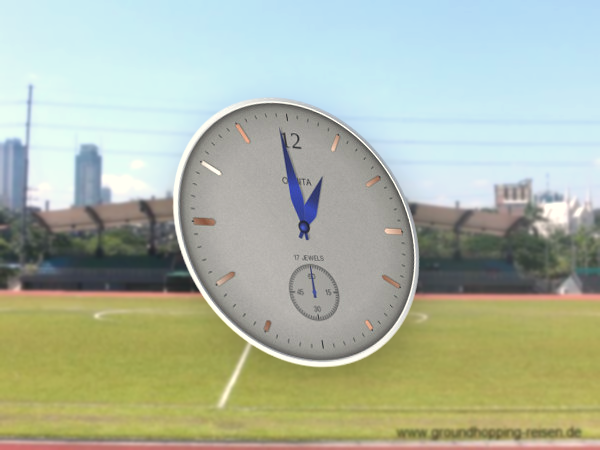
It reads 12,59
